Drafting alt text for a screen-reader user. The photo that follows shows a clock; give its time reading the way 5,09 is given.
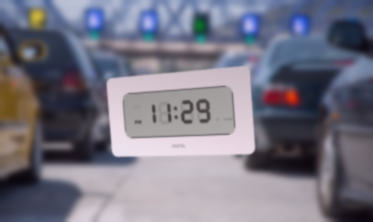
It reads 11,29
